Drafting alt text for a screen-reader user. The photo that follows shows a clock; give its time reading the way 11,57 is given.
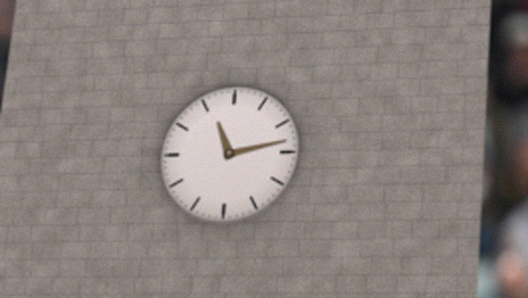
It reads 11,13
